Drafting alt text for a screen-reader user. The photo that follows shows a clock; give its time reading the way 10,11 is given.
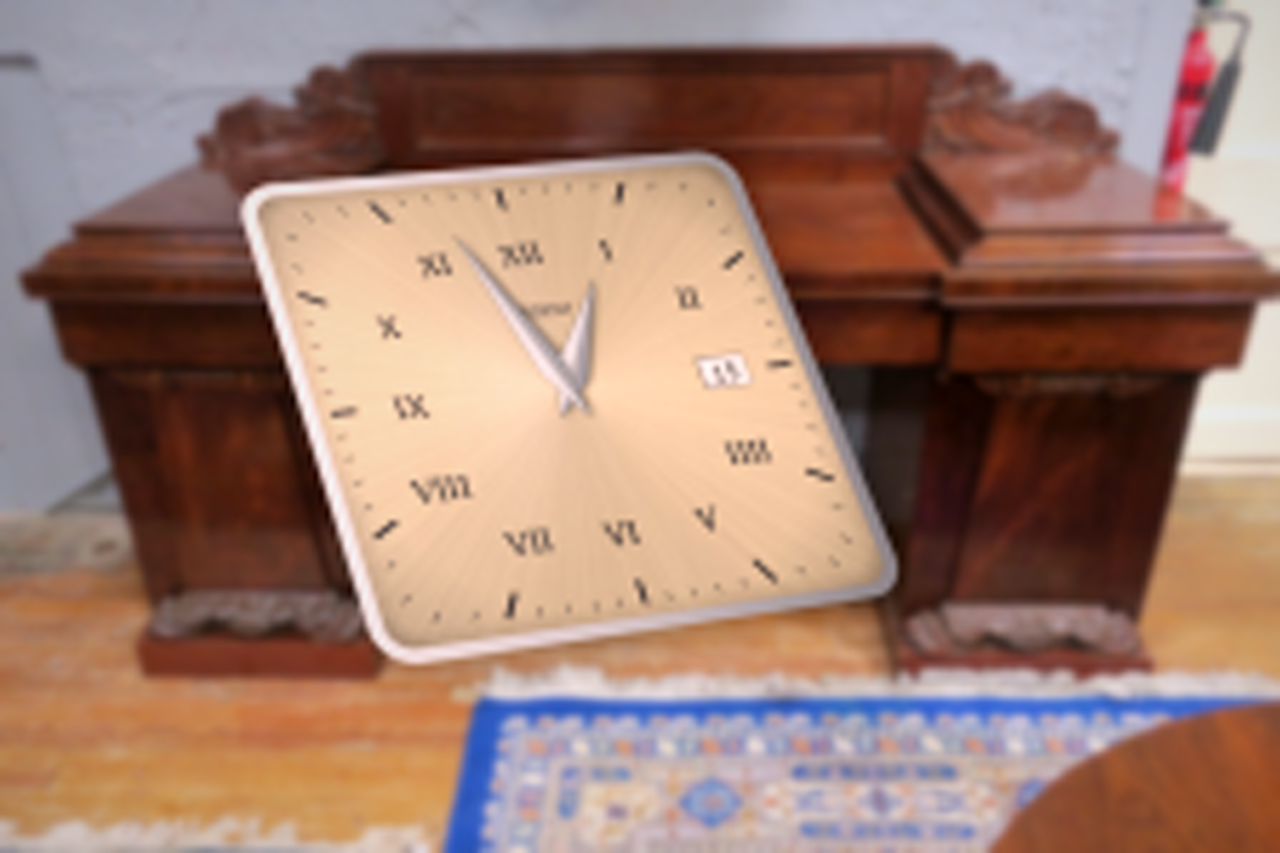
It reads 12,57
